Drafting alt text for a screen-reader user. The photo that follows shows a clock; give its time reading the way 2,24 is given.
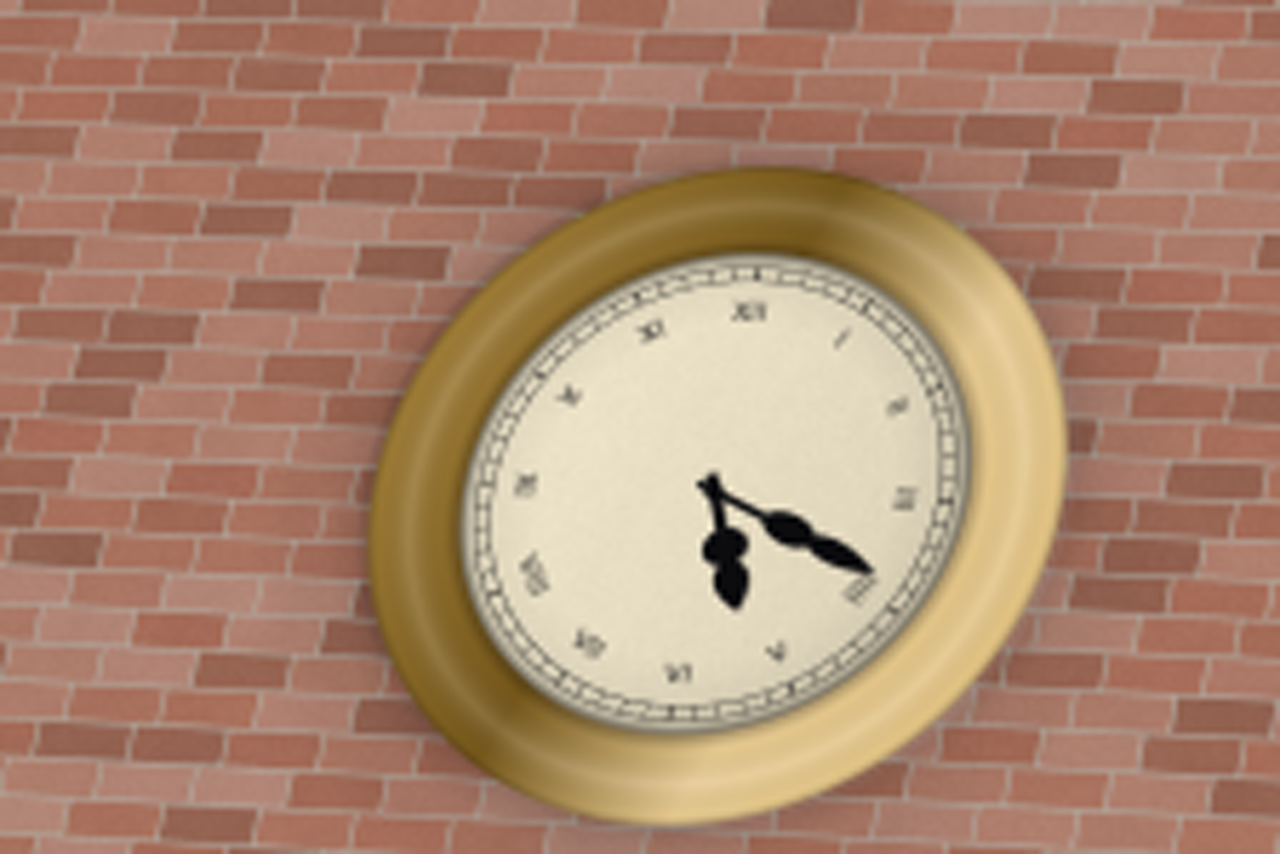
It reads 5,19
